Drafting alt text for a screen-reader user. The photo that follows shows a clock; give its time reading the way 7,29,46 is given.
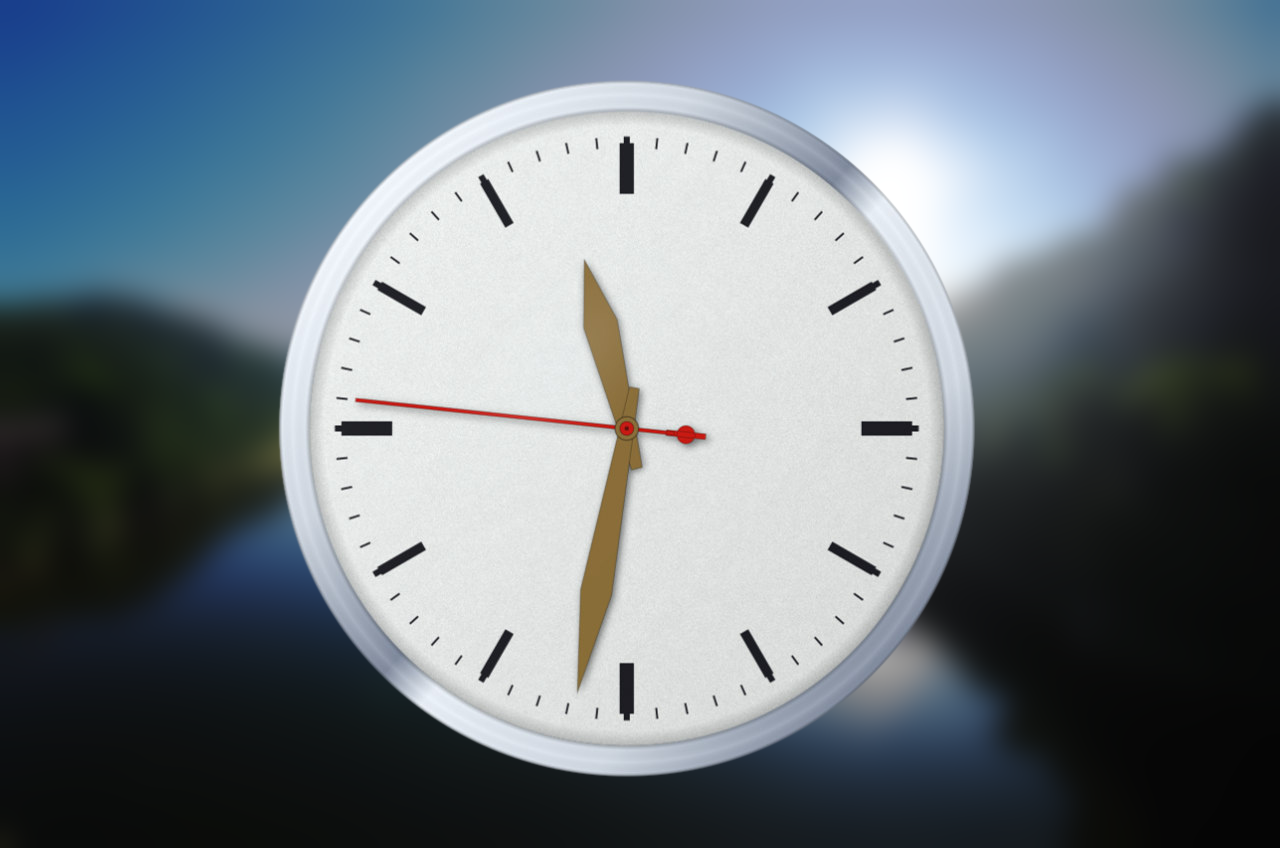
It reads 11,31,46
